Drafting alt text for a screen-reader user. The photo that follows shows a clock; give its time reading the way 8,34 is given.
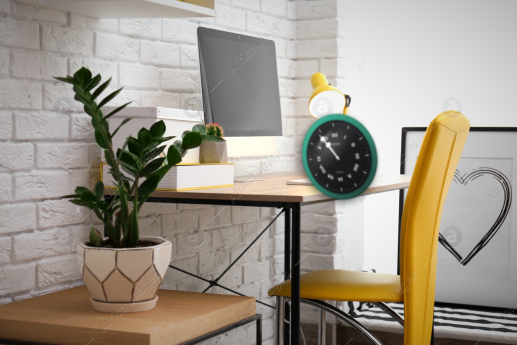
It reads 10,54
